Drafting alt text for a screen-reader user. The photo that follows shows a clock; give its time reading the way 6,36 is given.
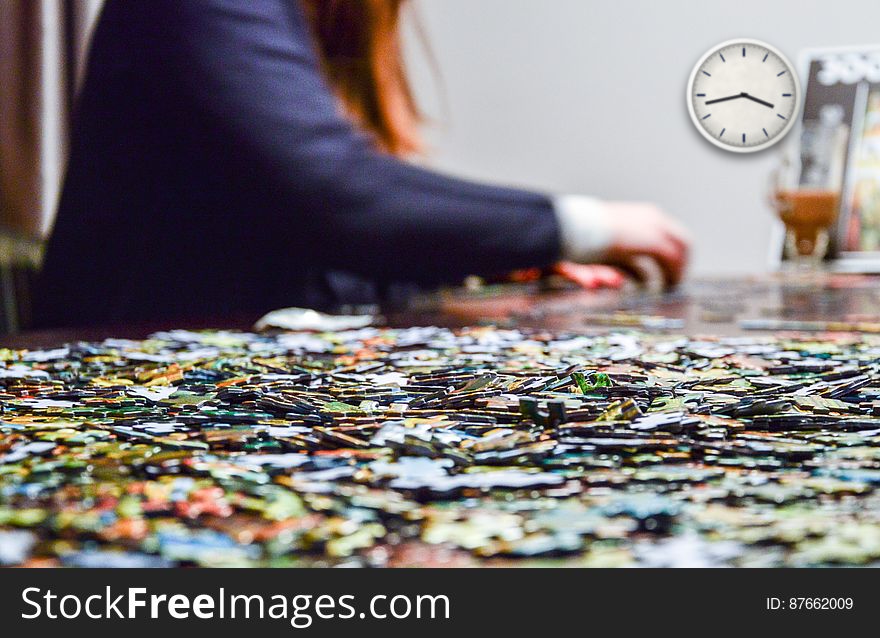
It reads 3,43
